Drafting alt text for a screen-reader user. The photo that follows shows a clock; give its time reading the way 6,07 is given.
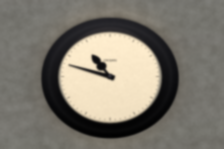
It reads 10,48
